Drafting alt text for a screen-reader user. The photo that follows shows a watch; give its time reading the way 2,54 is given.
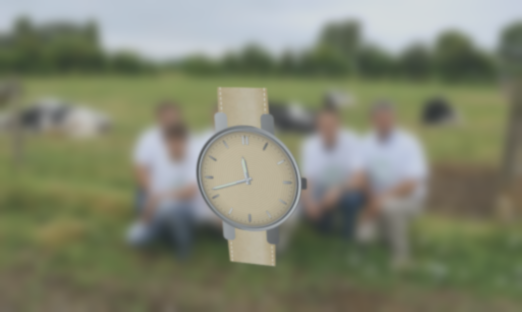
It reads 11,42
